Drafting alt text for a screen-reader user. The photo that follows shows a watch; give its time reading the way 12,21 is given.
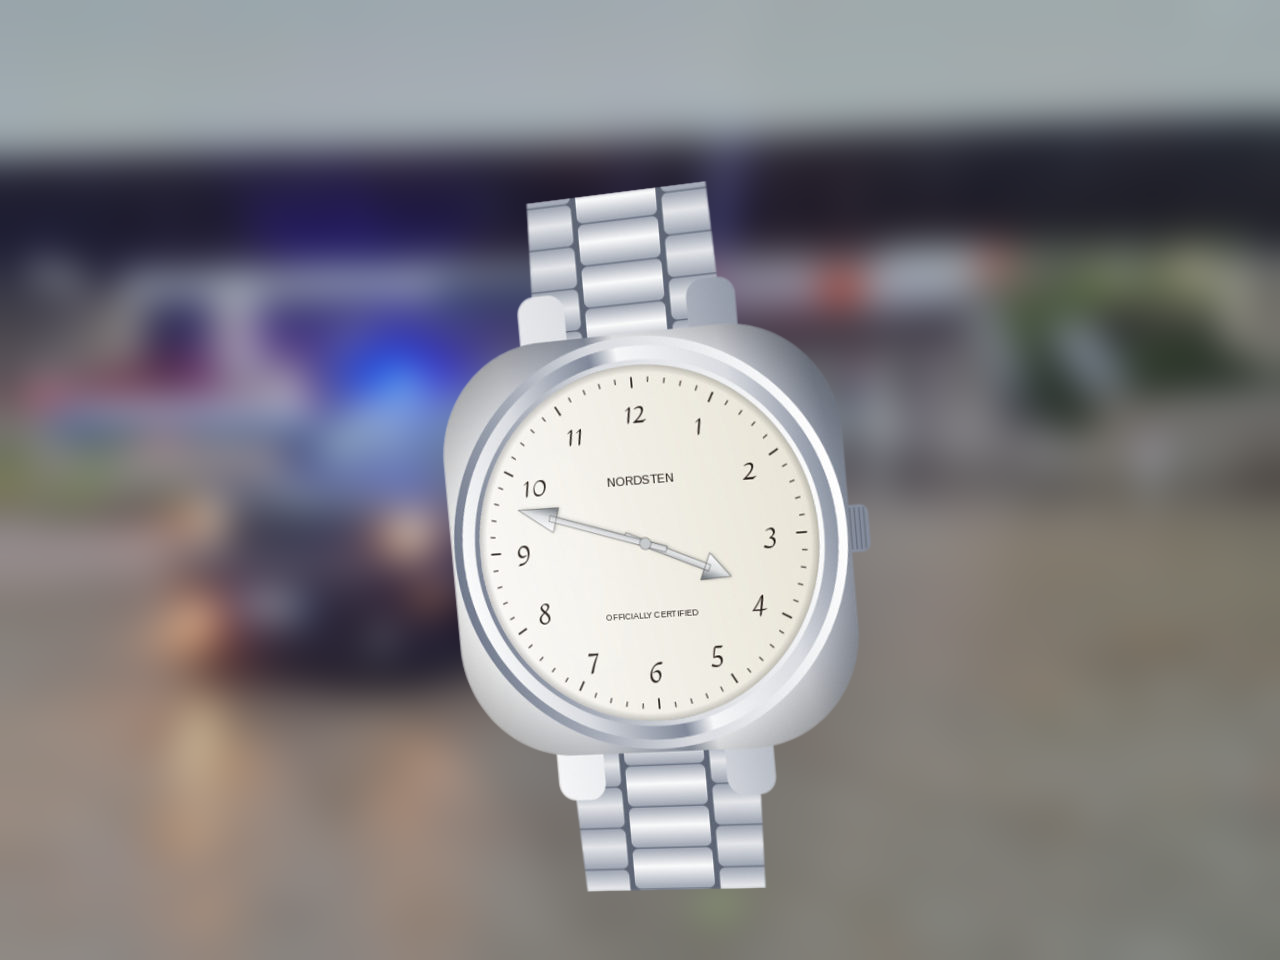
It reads 3,48
